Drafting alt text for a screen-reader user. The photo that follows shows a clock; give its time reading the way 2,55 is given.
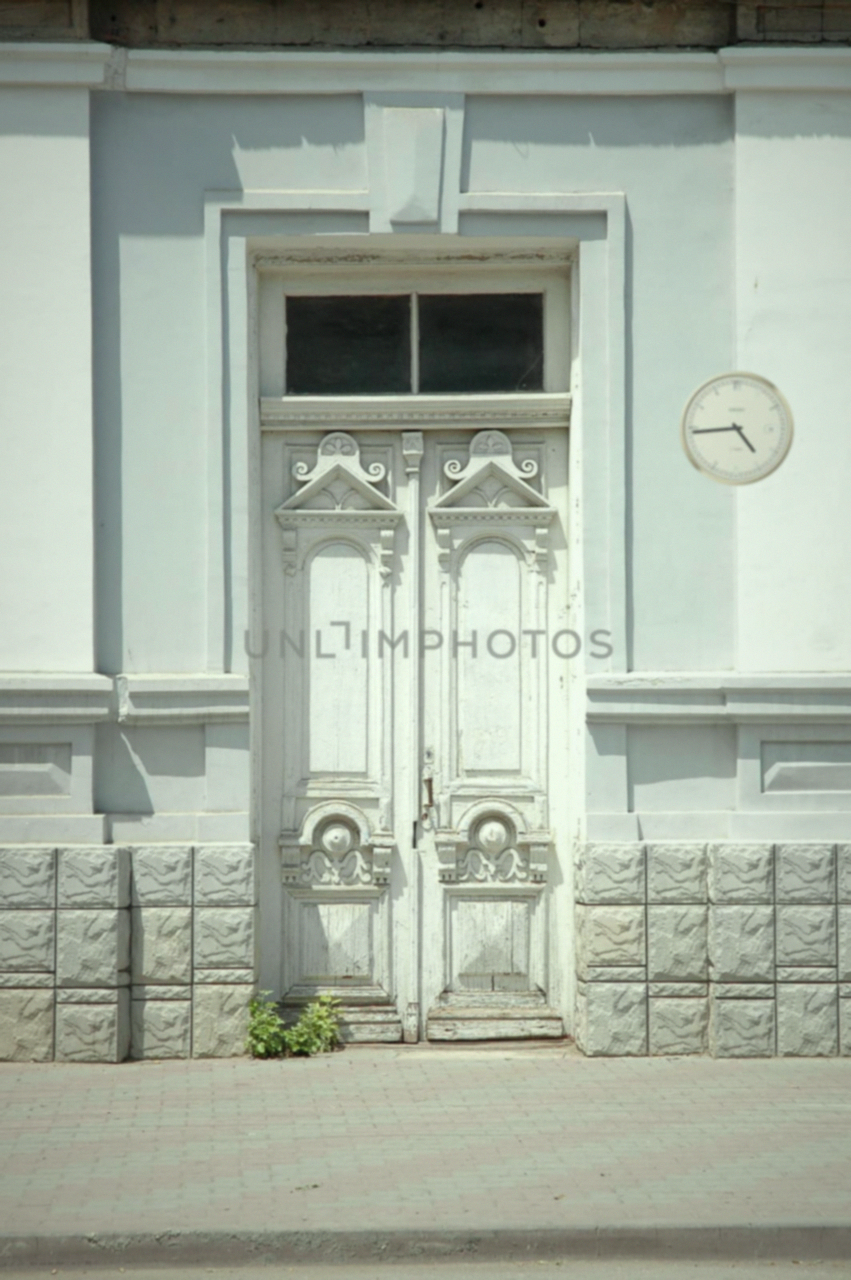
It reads 4,44
